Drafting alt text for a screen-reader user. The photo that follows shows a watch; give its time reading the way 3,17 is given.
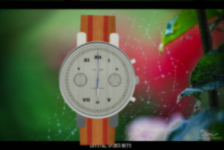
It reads 6,00
